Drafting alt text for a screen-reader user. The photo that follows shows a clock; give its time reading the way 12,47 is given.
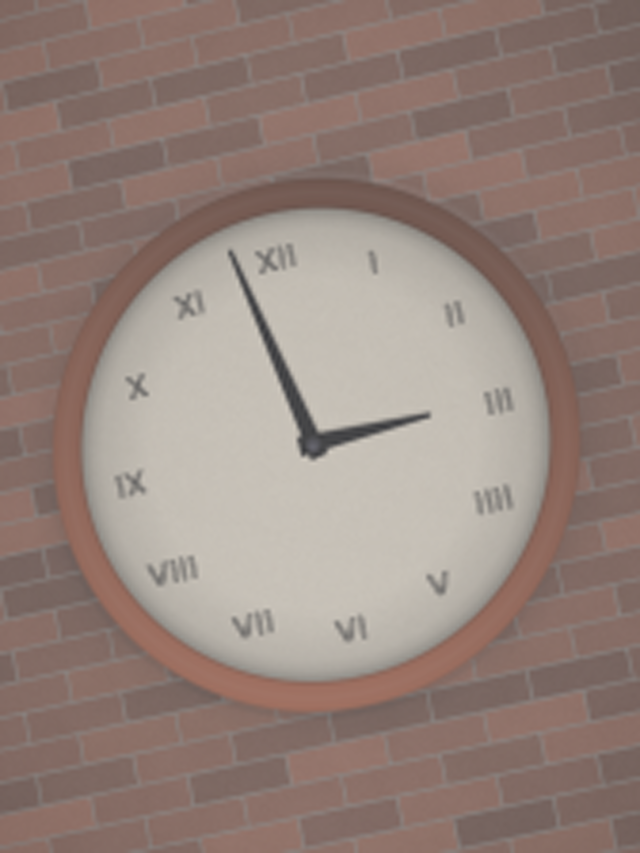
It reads 2,58
